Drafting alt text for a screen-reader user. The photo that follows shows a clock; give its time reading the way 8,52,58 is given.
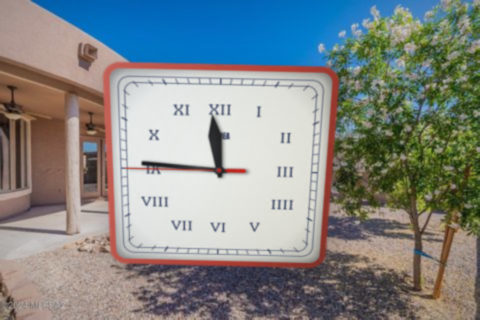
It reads 11,45,45
